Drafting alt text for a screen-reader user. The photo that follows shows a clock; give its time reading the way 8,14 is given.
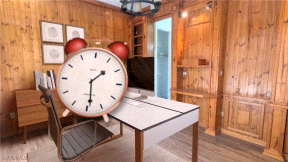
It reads 1,29
